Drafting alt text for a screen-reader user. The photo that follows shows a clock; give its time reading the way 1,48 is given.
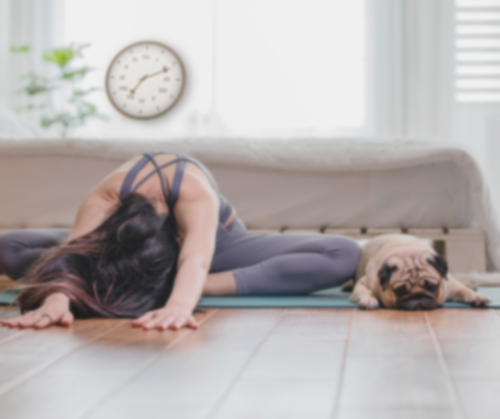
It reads 7,11
